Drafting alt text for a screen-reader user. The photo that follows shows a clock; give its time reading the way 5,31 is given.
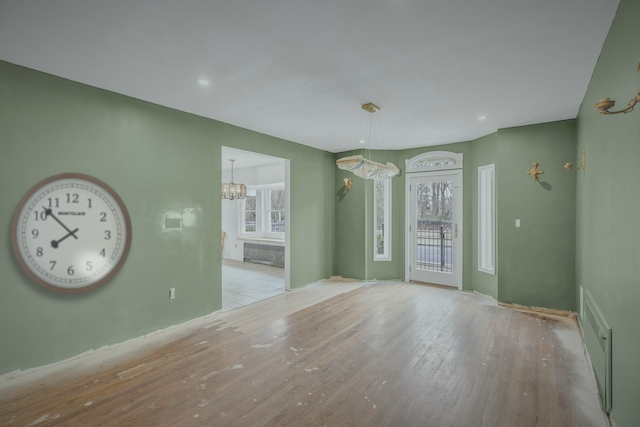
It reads 7,52
